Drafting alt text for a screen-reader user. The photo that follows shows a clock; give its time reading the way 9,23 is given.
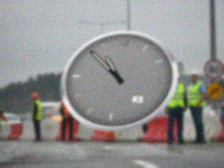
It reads 10,52
